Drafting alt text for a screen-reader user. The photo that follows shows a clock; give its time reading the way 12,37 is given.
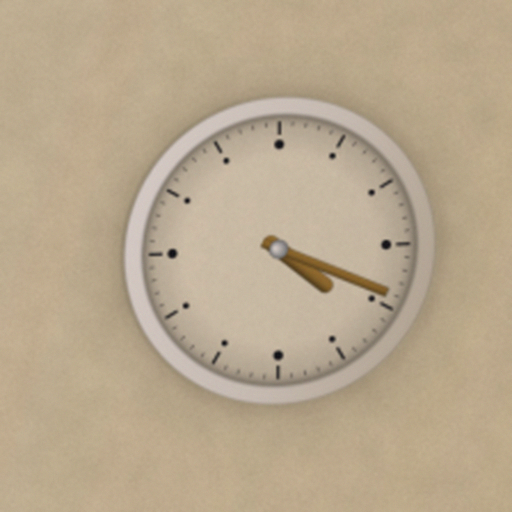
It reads 4,19
